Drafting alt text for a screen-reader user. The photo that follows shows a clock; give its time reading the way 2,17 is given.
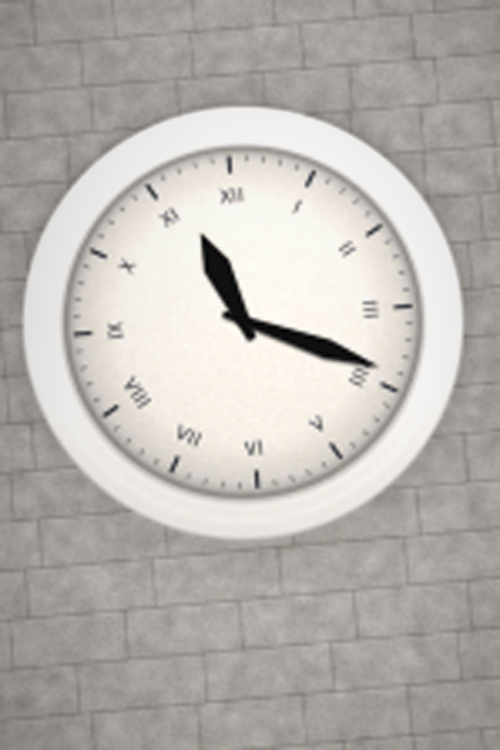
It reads 11,19
